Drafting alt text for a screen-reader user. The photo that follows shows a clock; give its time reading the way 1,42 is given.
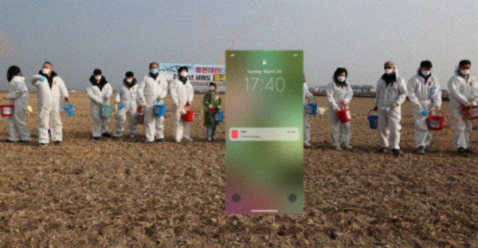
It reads 17,40
